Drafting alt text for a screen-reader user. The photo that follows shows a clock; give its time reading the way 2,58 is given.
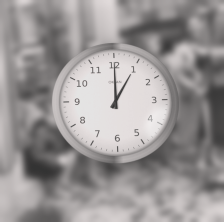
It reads 1,00
